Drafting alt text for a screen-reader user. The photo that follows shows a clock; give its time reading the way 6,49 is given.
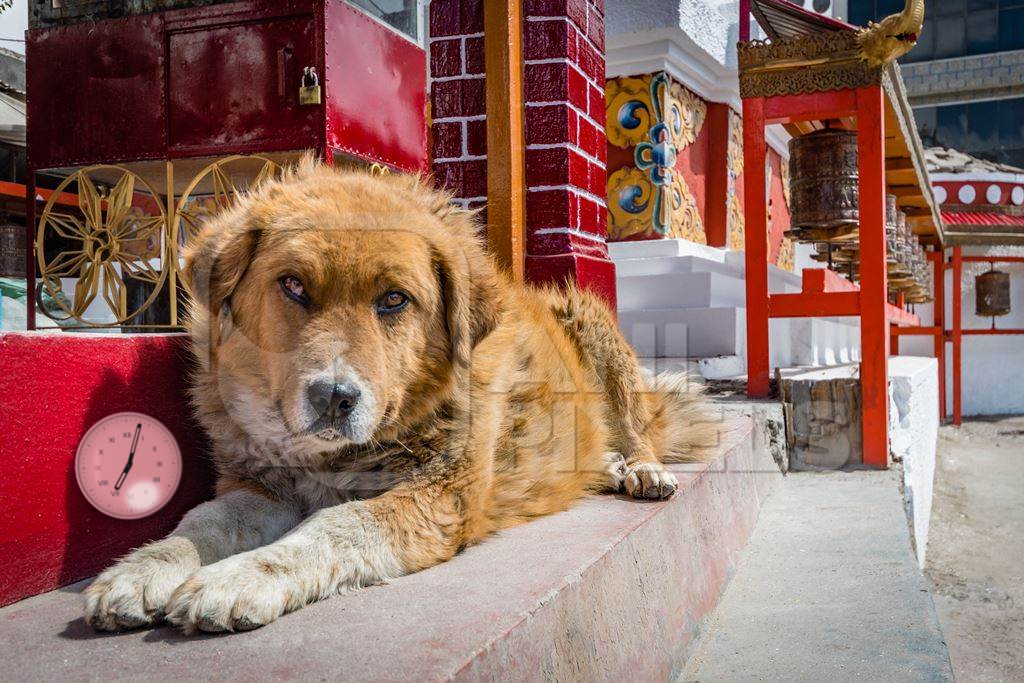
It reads 7,03
